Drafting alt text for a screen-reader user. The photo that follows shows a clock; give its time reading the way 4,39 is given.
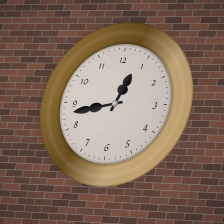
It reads 12,43
